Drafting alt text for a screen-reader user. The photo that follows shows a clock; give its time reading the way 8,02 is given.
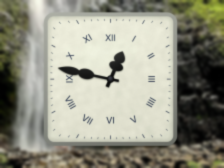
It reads 12,47
